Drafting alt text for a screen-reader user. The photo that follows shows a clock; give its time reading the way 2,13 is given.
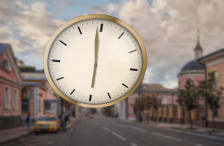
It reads 5,59
